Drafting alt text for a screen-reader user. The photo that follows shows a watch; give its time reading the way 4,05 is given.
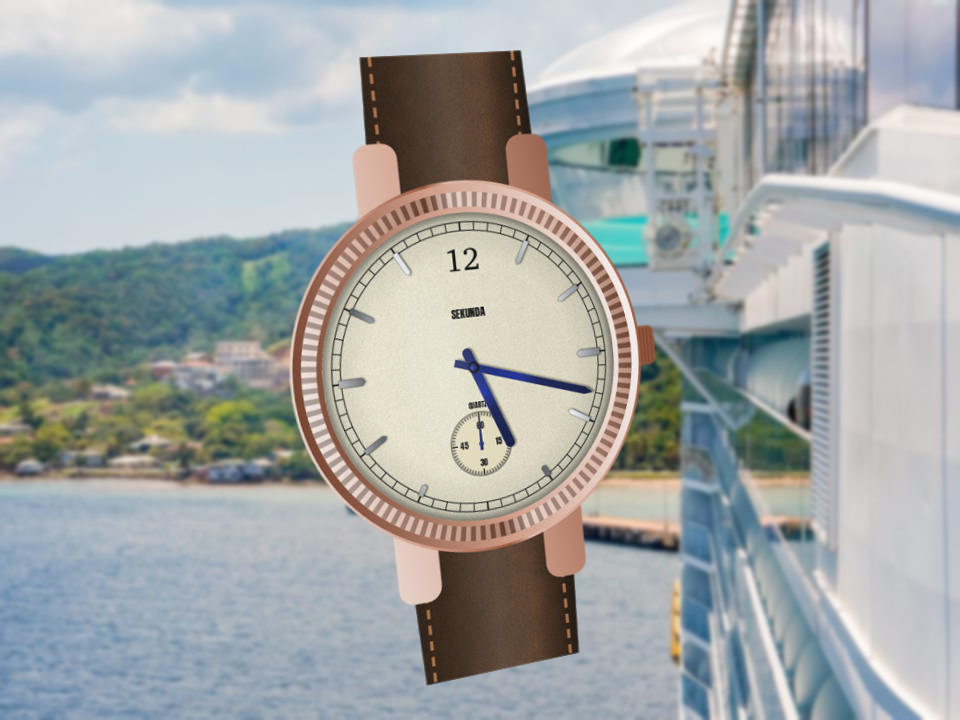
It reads 5,18
